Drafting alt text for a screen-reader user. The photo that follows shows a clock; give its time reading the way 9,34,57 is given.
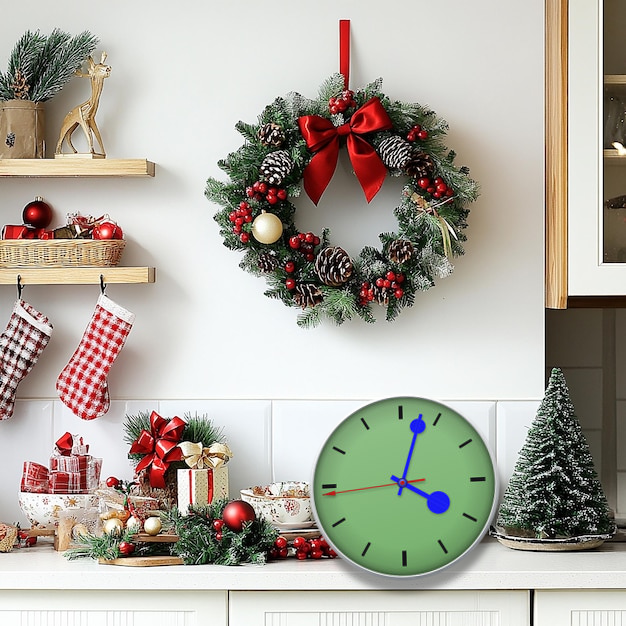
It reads 4,02,44
